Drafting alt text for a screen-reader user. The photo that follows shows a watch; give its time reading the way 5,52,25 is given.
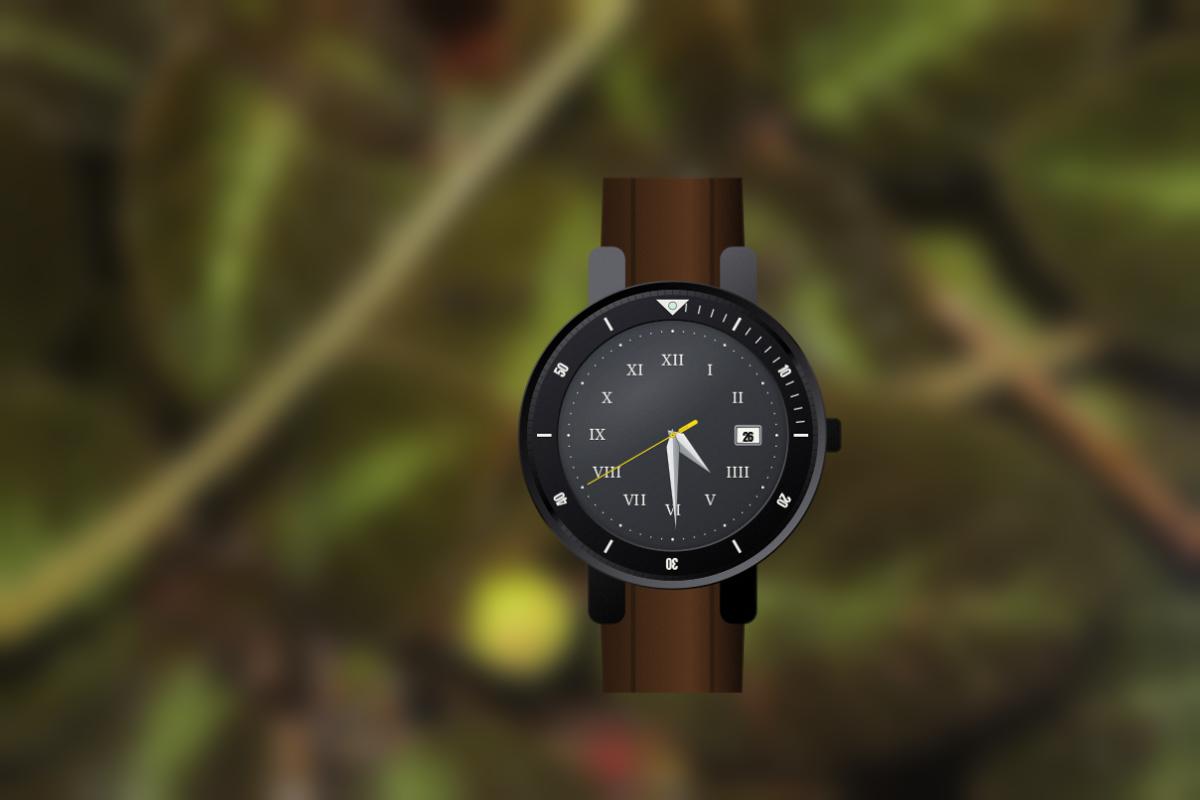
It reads 4,29,40
